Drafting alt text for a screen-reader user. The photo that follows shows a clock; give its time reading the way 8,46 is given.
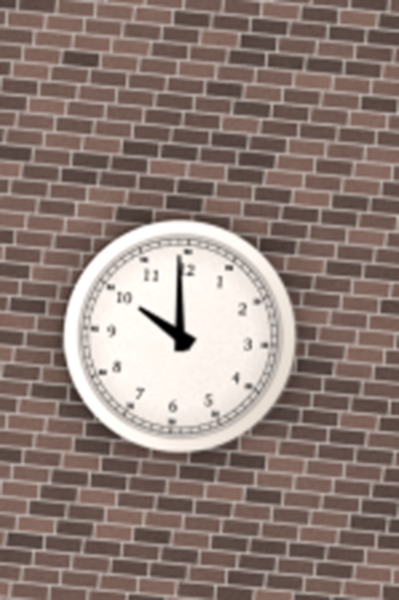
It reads 9,59
